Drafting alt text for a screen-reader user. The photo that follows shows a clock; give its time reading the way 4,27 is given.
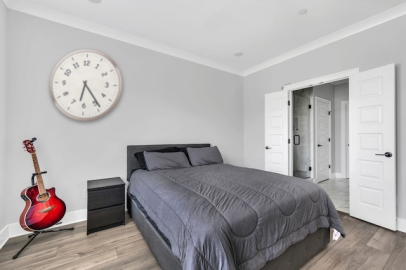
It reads 6,24
